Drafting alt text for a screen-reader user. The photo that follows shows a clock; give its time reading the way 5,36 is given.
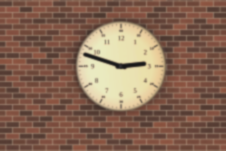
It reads 2,48
